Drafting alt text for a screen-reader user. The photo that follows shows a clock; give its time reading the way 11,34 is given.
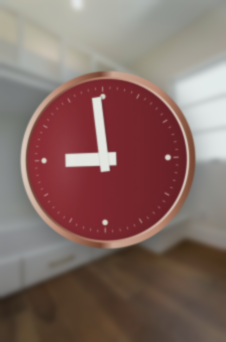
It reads 8,59
